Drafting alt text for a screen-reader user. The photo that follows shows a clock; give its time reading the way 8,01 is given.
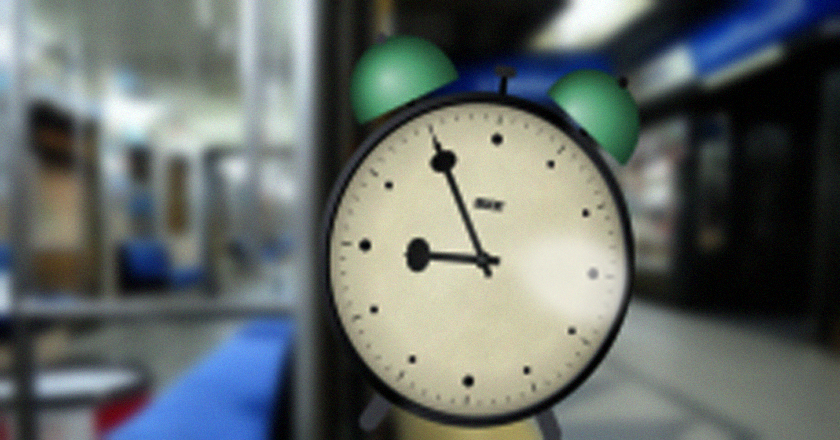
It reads 8,55
